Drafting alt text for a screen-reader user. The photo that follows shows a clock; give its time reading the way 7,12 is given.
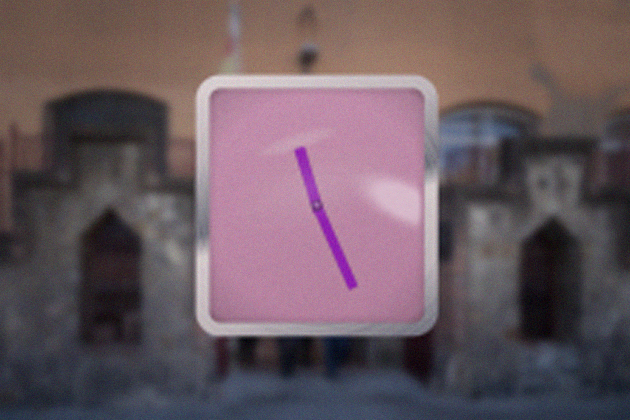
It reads 11,26
